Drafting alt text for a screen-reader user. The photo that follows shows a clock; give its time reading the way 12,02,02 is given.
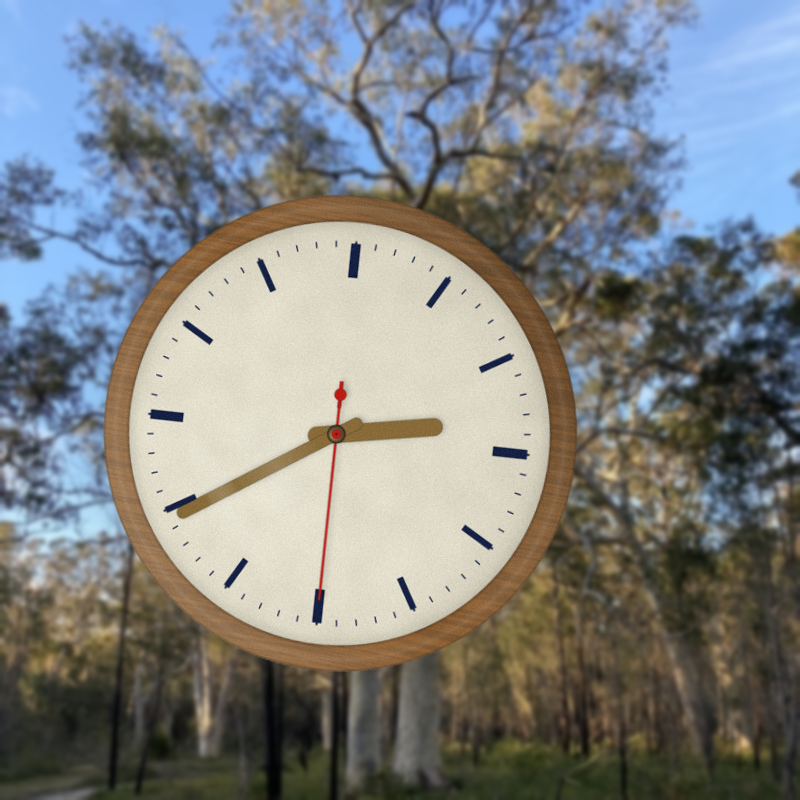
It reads 2,39,30
